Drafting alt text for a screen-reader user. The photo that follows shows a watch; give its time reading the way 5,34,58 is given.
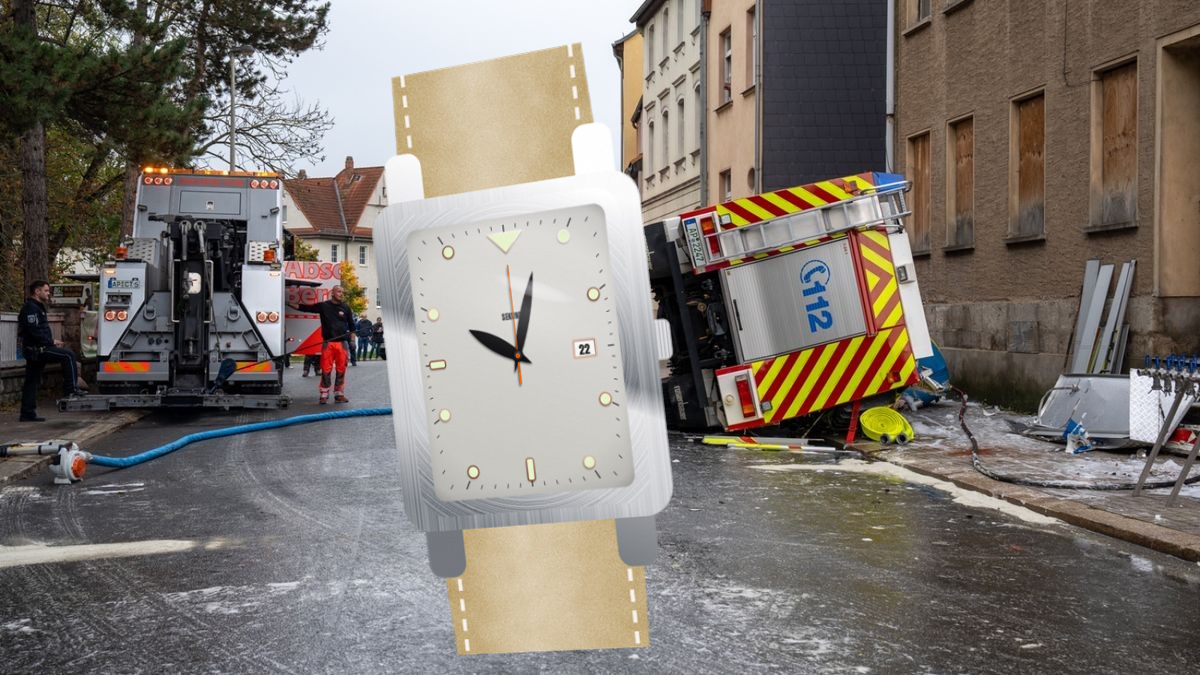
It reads 10,03,00
